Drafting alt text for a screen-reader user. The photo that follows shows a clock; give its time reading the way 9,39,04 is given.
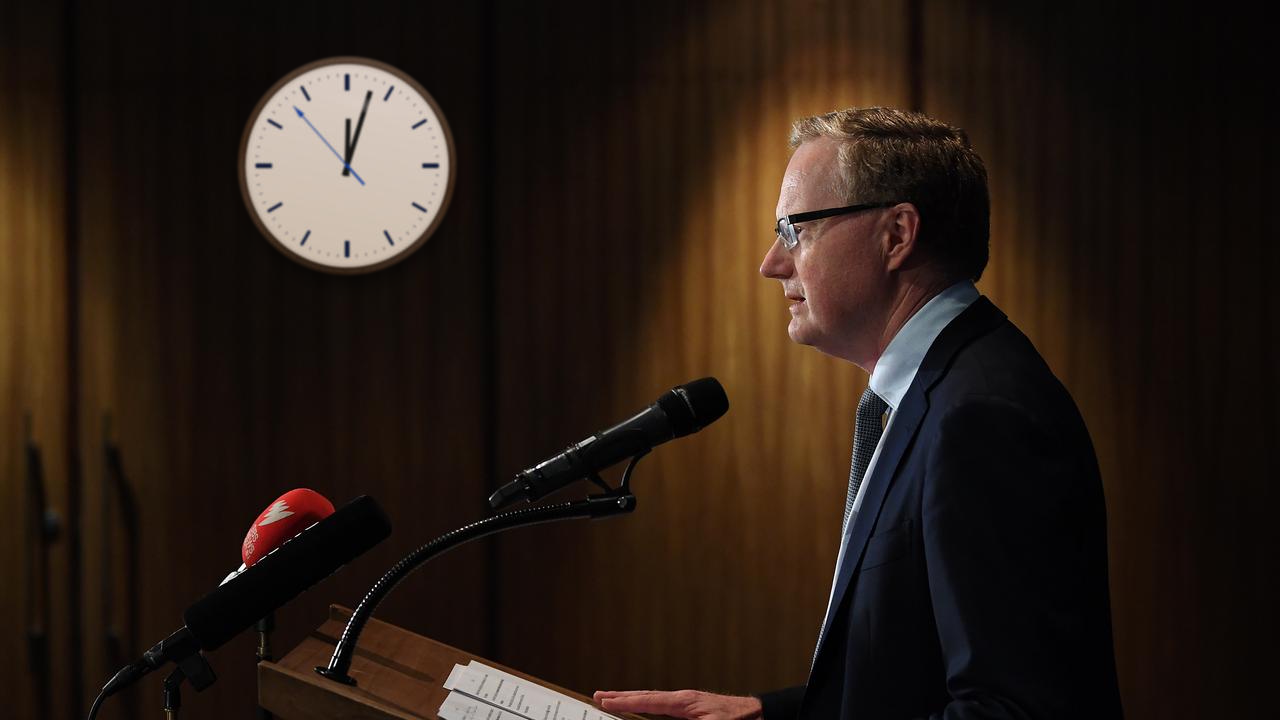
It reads 12,02,53
